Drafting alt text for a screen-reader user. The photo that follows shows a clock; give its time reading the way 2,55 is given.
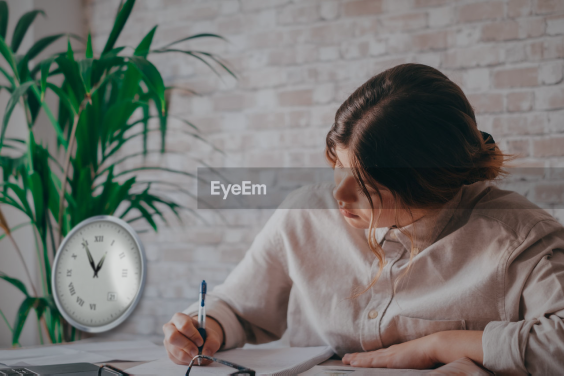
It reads 12,55
